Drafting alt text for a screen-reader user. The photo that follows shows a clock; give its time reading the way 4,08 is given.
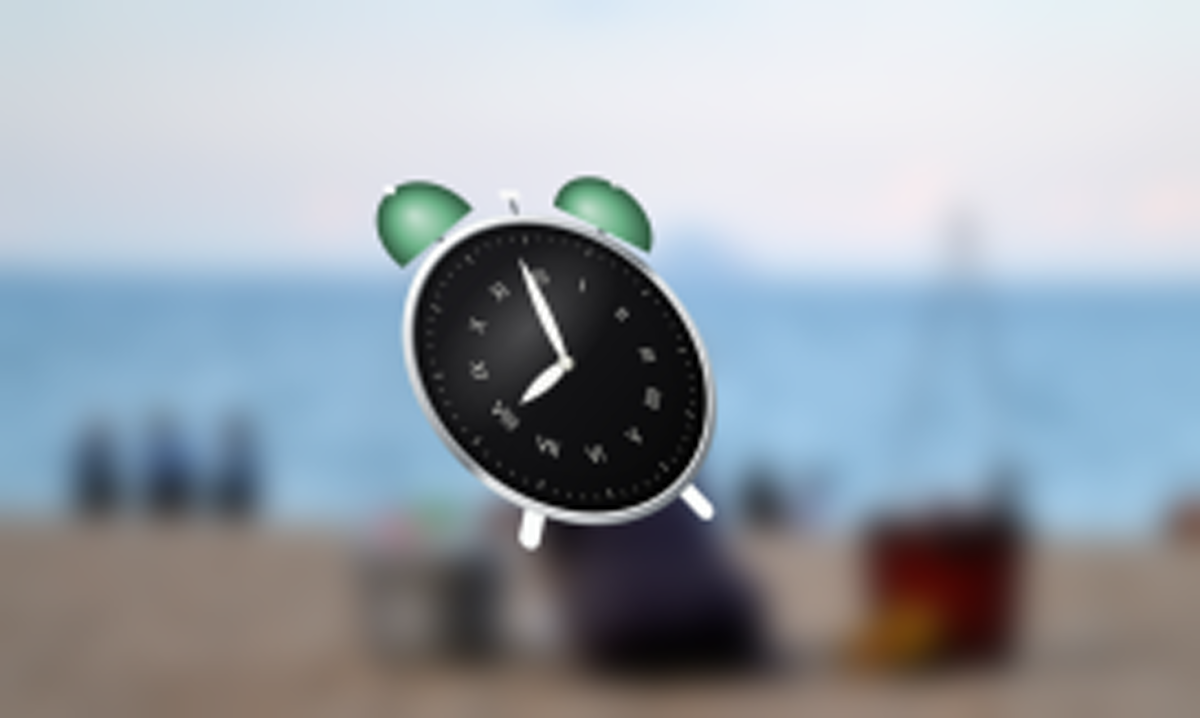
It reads 7,59
